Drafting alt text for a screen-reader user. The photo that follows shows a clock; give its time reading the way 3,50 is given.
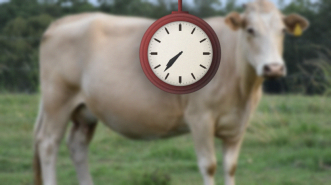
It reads 7,37
